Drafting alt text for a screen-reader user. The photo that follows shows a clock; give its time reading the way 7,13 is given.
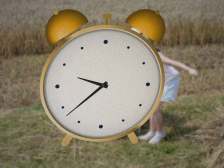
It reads 9,38
